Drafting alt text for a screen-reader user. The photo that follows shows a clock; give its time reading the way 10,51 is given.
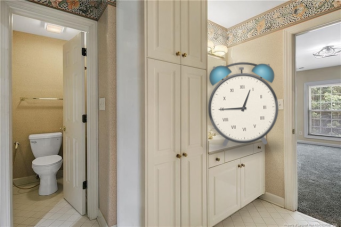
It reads 12,45
